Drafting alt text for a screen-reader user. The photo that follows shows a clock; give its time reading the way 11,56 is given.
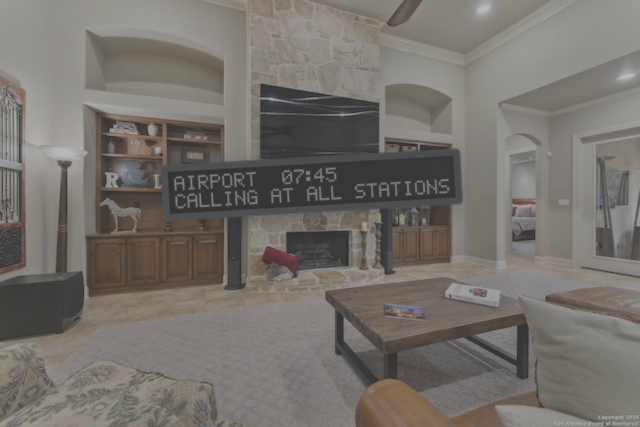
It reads 7,45
